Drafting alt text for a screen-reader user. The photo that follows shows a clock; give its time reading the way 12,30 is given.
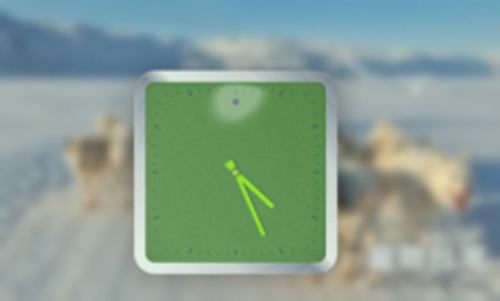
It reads 4,26
